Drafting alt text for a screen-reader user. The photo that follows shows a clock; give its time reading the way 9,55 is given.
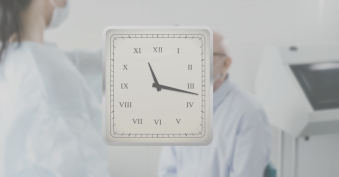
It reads 11,17
